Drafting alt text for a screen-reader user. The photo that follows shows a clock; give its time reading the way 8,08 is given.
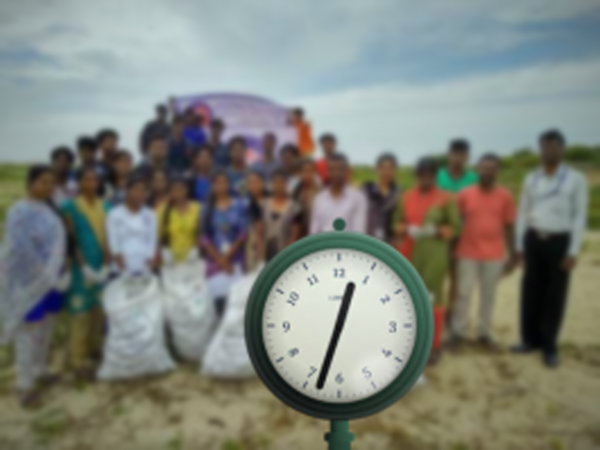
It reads 12,33
